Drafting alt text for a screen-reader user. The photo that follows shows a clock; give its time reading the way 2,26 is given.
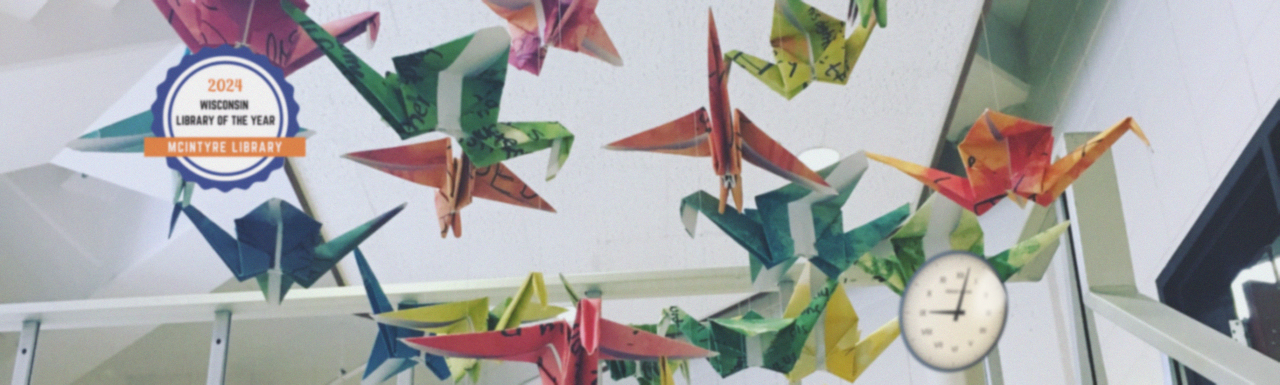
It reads 9,02
